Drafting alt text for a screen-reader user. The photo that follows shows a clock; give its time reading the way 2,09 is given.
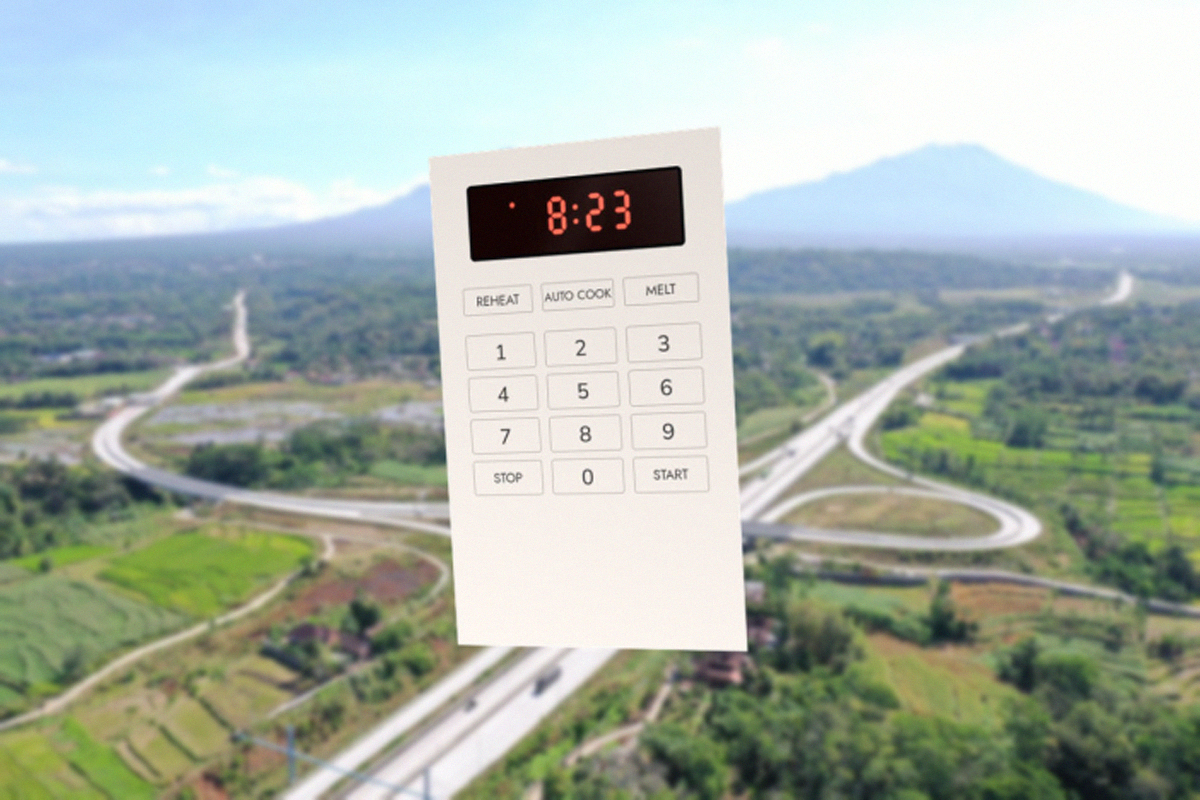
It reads 8,23
